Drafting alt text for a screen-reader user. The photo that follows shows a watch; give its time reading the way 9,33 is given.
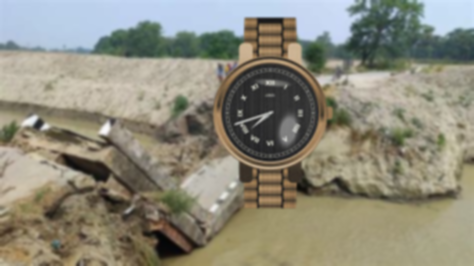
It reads 7,42
